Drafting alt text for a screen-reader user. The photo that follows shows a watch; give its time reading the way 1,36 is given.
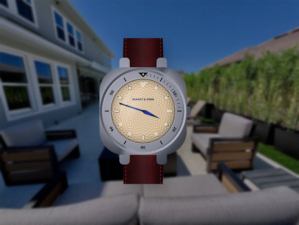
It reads 3,48
